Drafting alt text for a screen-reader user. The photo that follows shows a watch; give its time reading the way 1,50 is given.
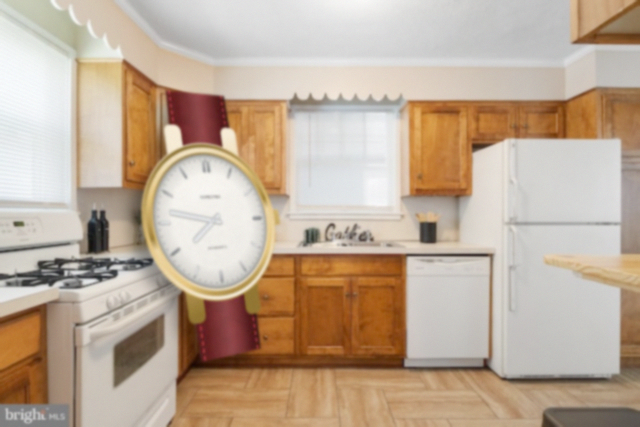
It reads 7,47
